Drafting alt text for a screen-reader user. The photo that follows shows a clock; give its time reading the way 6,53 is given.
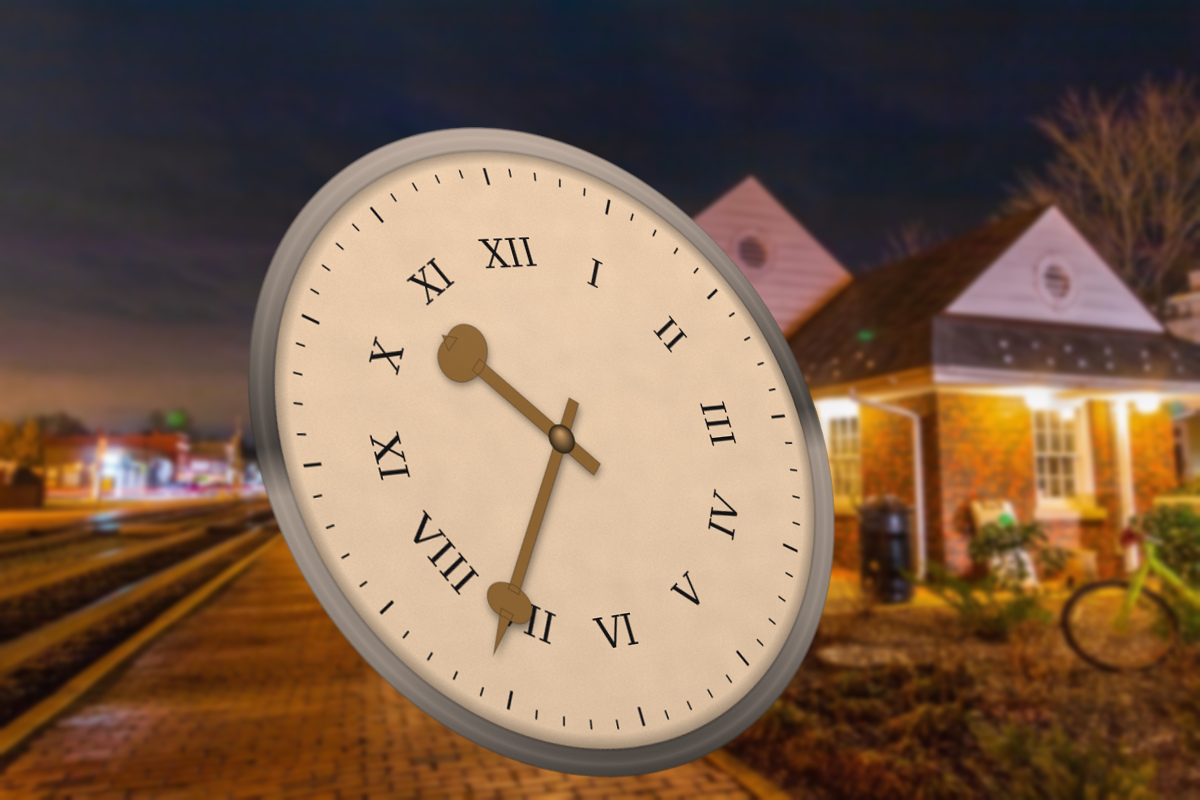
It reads 10,36
